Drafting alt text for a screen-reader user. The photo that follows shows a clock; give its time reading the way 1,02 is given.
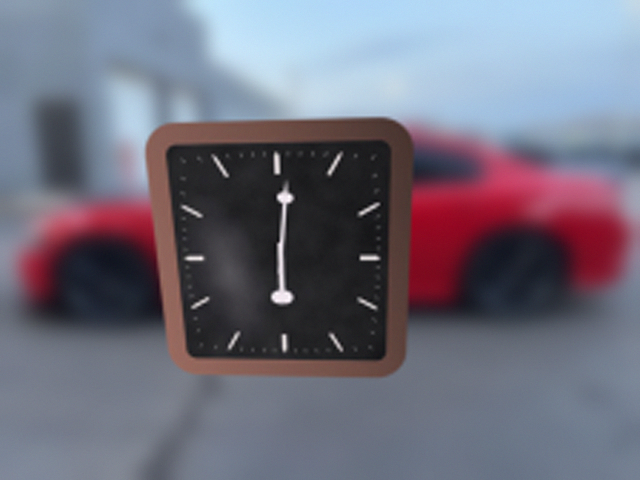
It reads 6,01
